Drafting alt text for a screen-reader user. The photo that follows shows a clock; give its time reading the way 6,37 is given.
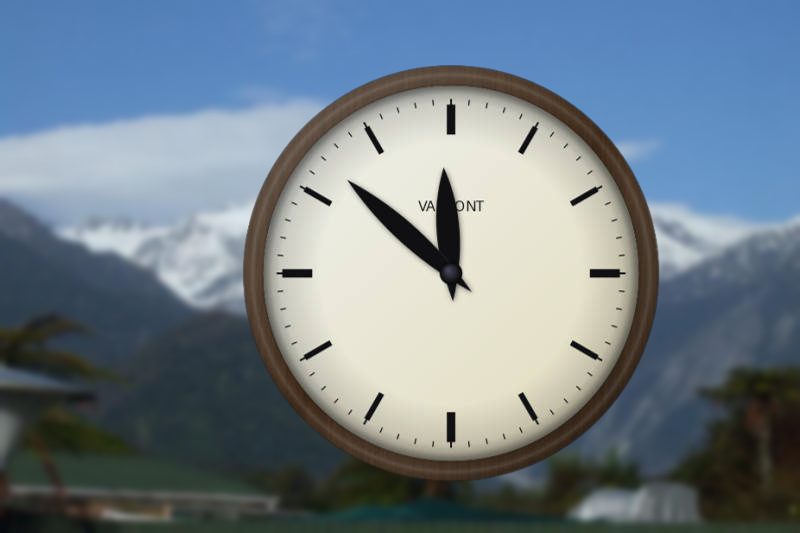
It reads 11,52
